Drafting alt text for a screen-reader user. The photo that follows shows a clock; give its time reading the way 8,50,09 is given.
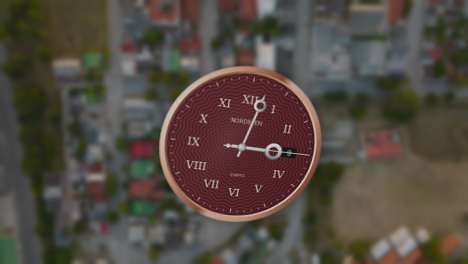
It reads 3,02,15
